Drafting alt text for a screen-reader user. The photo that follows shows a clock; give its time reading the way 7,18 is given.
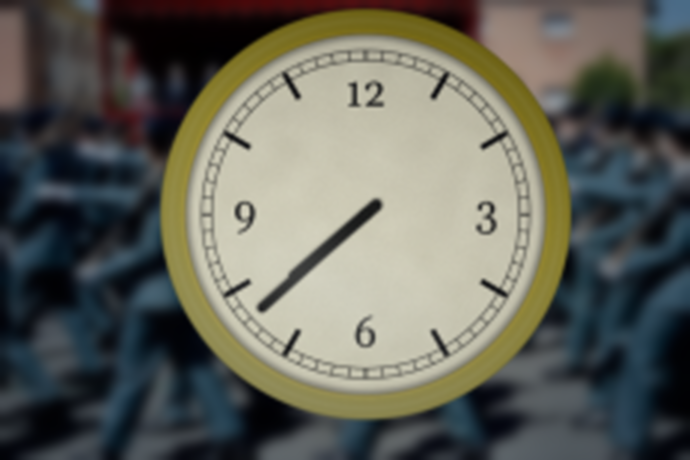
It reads 7,38
